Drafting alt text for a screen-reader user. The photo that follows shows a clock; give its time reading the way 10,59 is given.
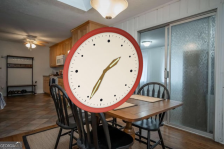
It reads 1,34
